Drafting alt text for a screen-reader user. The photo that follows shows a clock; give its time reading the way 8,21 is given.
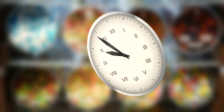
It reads 9,54
